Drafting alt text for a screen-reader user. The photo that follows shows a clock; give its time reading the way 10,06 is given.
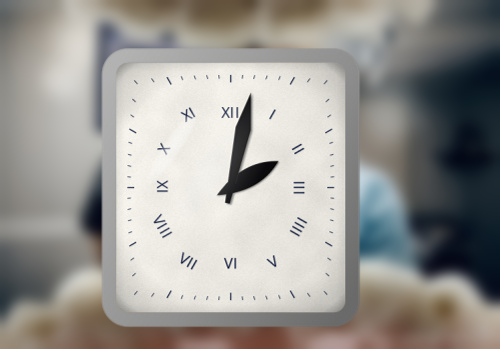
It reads 2,02
